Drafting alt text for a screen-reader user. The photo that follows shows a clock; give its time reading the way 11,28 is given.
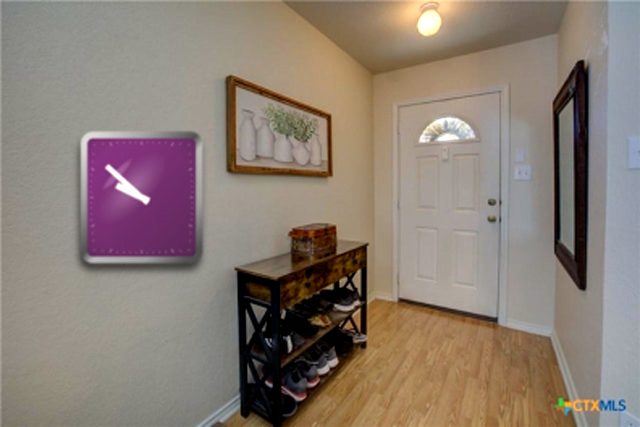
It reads 9,52
